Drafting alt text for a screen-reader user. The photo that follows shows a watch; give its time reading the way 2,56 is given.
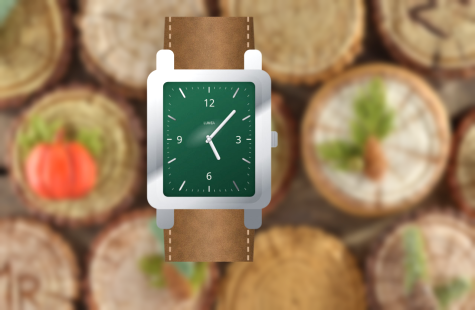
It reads 5,07
